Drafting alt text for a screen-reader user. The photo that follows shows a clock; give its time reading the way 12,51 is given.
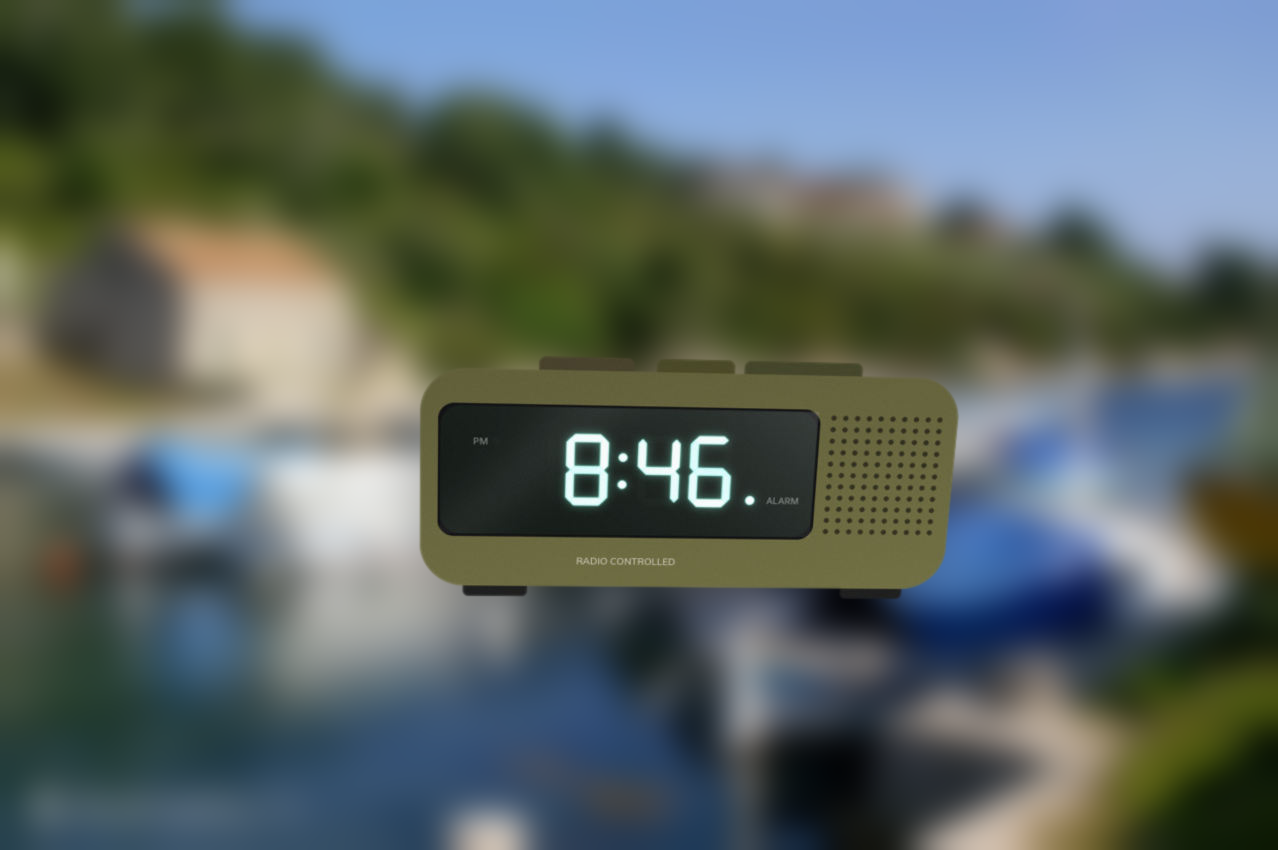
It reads 8,46
